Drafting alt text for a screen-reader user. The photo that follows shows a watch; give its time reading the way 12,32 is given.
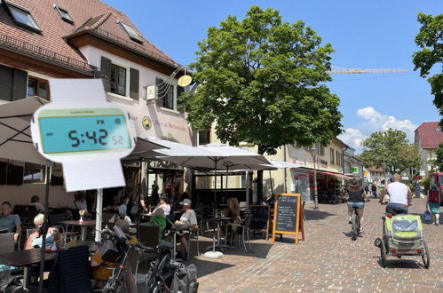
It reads 5,42
